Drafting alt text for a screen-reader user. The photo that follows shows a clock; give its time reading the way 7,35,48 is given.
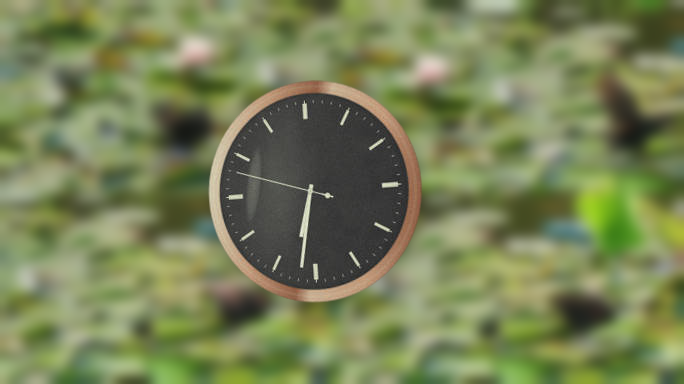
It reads 6,31,48
